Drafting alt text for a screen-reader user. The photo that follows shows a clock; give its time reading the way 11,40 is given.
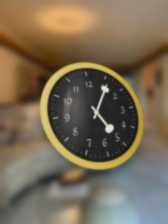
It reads 5,06
